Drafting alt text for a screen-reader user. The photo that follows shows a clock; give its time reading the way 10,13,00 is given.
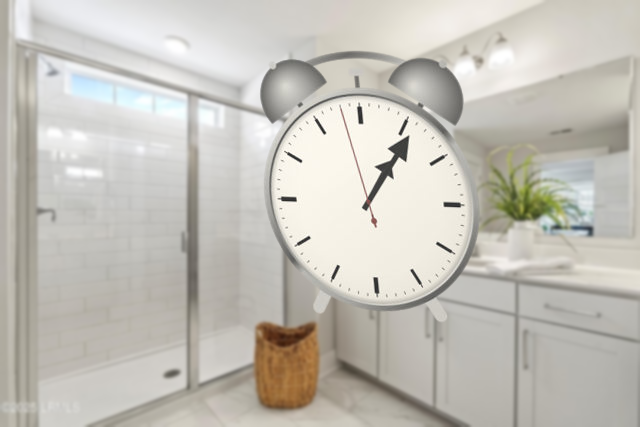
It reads 1,05,58
